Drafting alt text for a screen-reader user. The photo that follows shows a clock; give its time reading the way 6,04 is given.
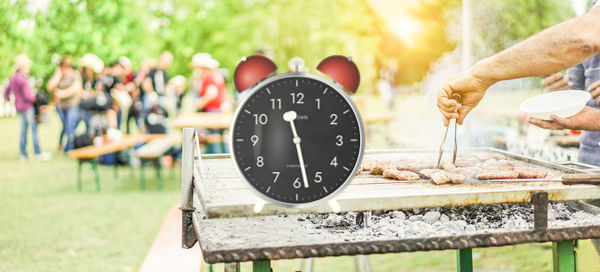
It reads 11,28
